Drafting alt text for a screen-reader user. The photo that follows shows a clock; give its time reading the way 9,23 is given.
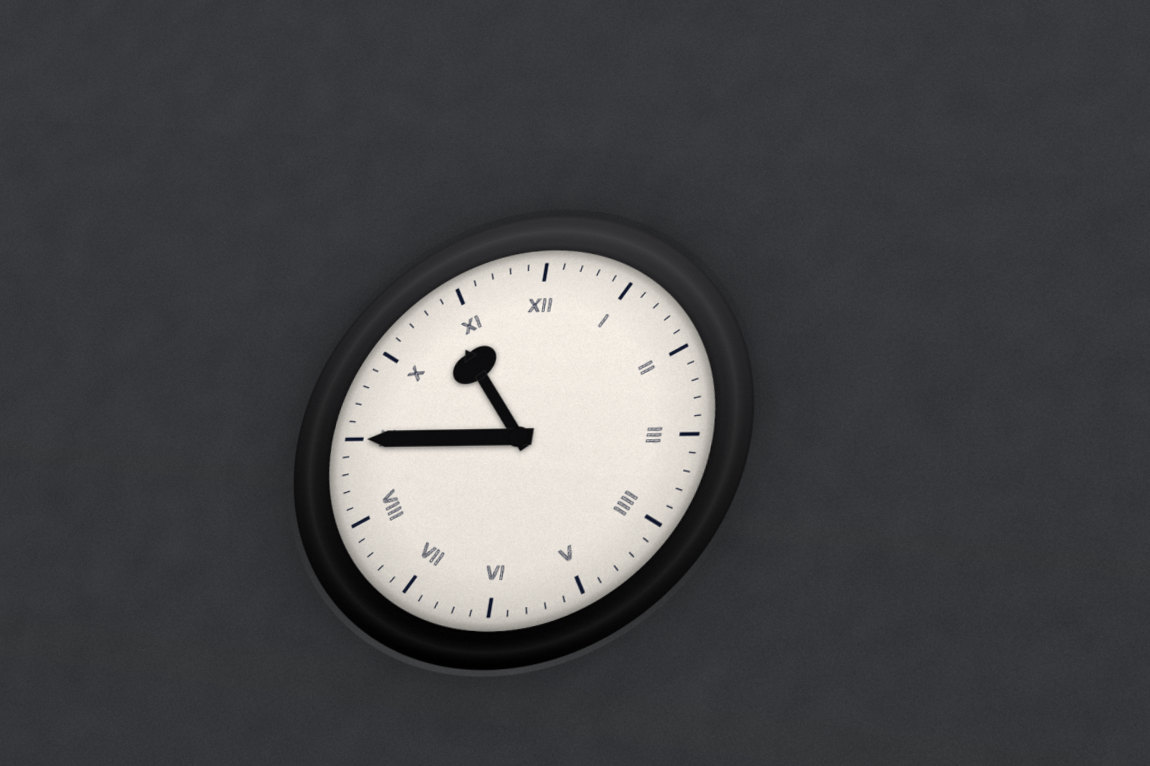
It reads 10,45
